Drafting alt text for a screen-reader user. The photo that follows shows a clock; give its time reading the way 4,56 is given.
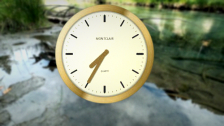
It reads 7,35
